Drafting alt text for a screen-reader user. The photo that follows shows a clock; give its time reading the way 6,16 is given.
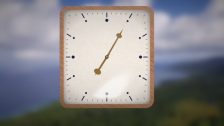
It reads 7,05
